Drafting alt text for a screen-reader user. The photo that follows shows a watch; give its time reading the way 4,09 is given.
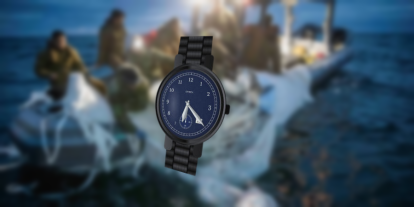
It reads 6,22
